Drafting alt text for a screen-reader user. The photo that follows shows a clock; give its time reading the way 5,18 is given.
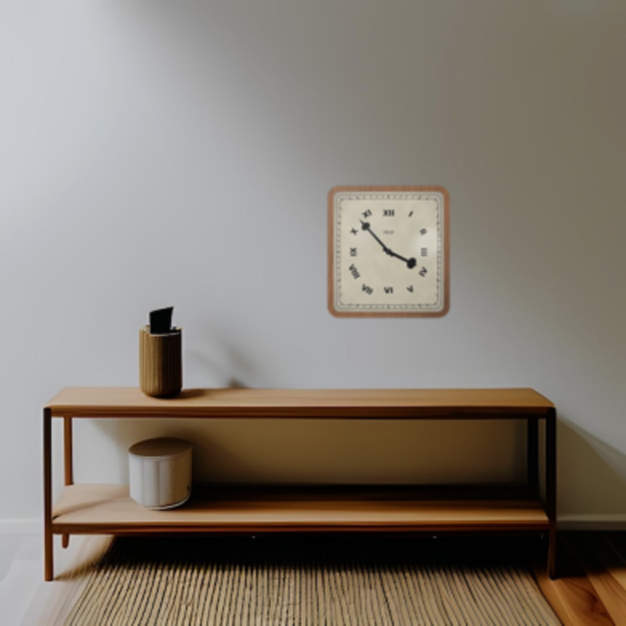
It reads 3,53
